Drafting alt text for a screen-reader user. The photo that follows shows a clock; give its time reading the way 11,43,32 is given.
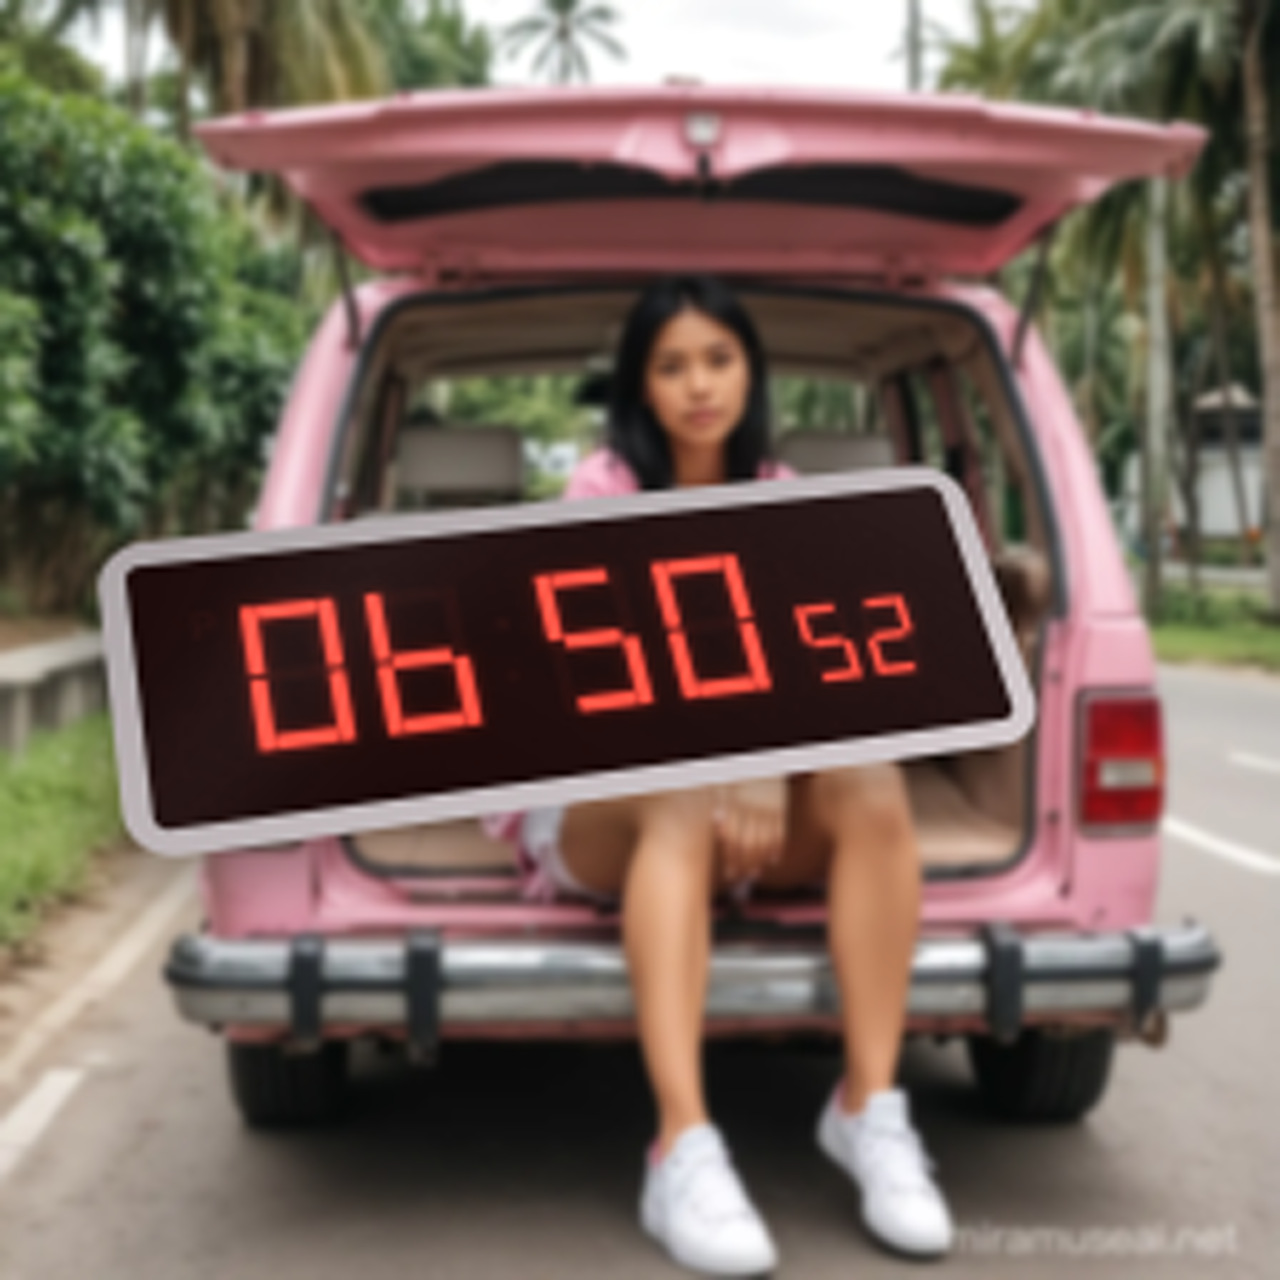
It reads 6,50,52
